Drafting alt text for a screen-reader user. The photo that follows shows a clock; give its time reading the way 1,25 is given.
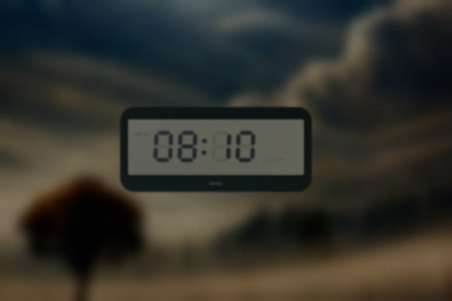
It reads 8,10
